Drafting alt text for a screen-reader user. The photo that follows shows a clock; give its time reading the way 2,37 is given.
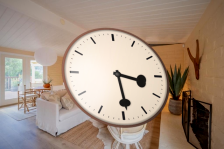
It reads 3,29
